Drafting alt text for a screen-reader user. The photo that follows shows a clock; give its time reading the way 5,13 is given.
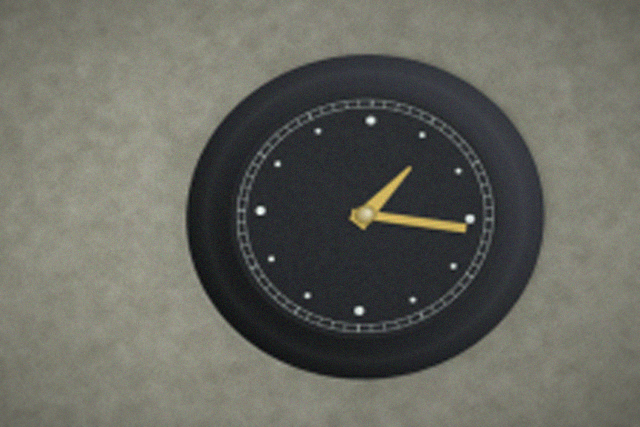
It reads 1,16
